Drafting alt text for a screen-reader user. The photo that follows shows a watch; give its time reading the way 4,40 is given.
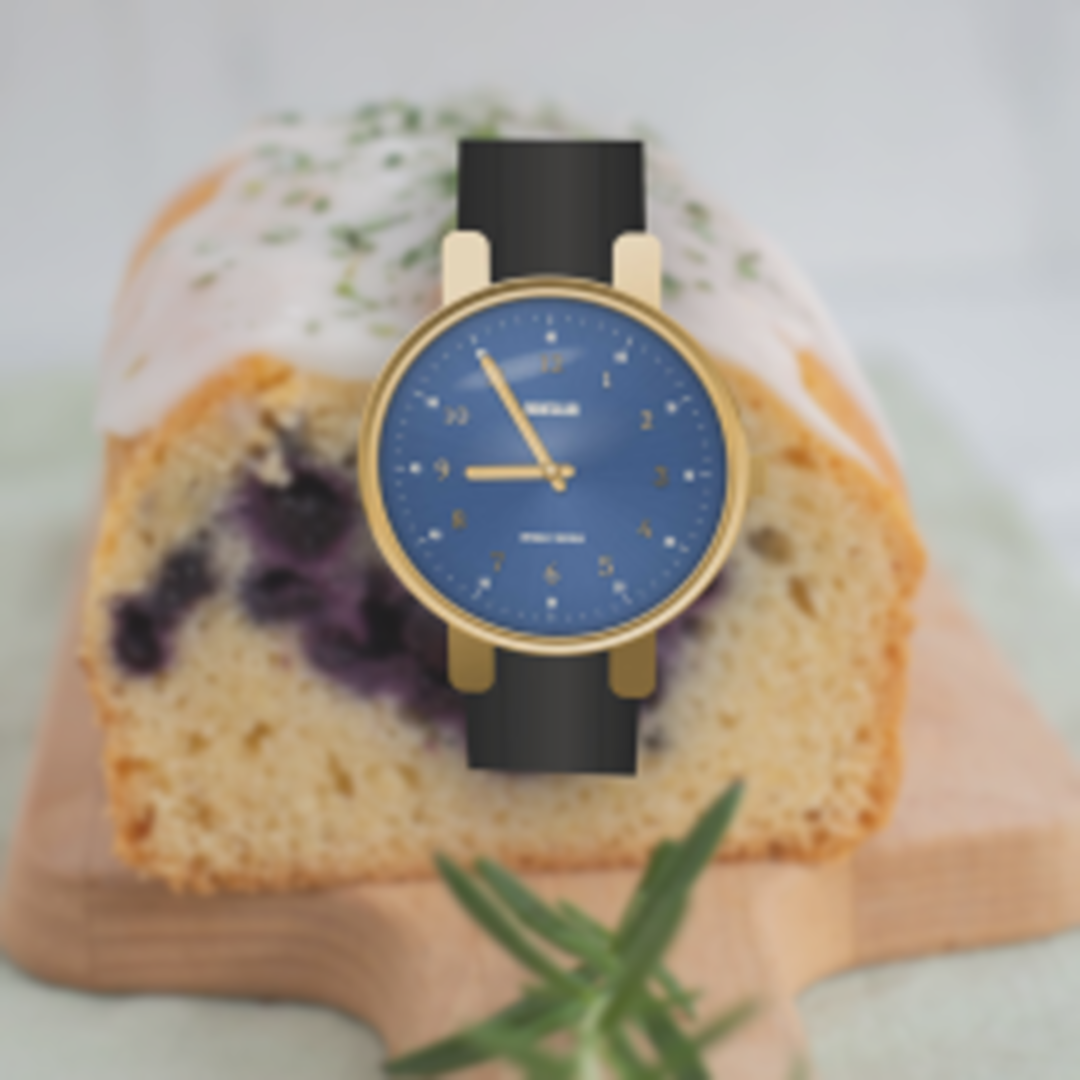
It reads 8,55
